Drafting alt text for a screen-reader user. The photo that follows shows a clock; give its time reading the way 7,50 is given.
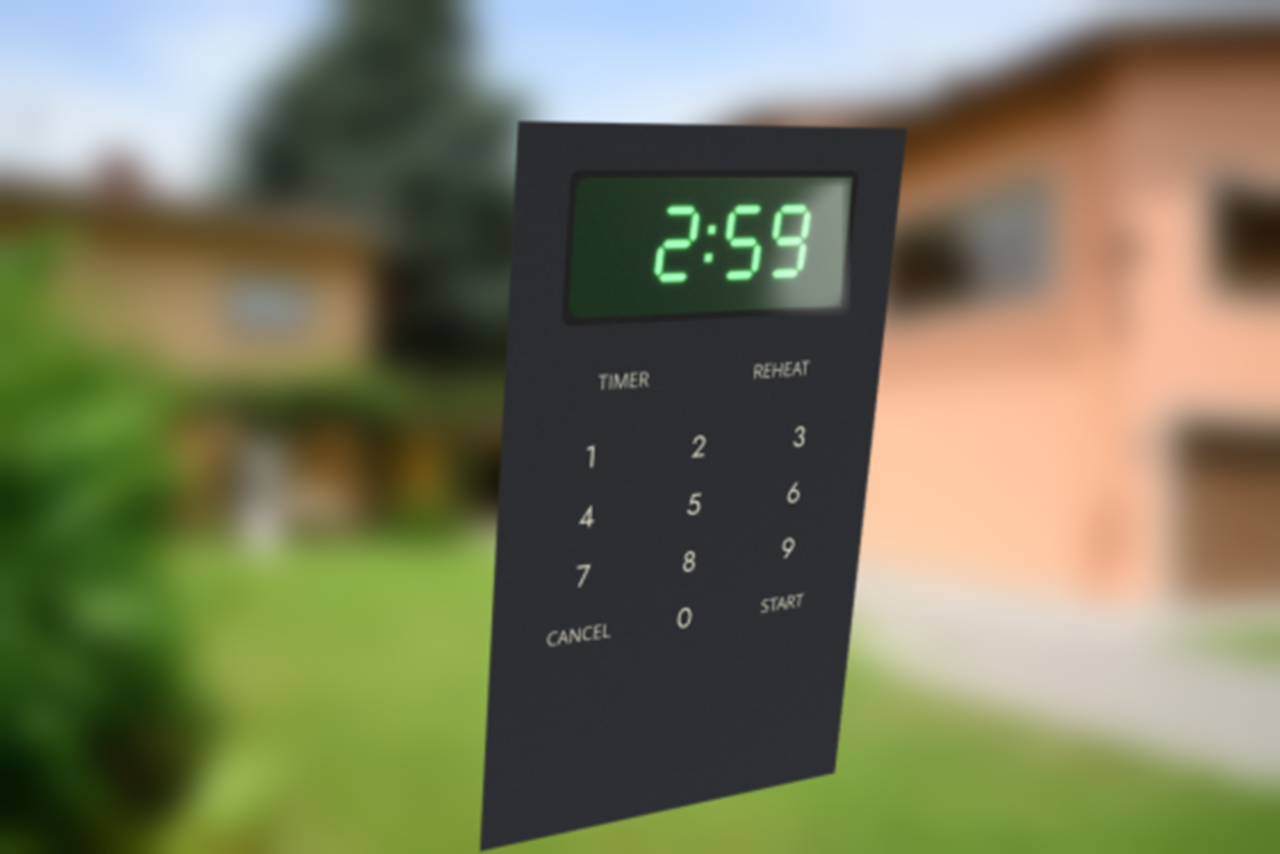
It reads 2,59
